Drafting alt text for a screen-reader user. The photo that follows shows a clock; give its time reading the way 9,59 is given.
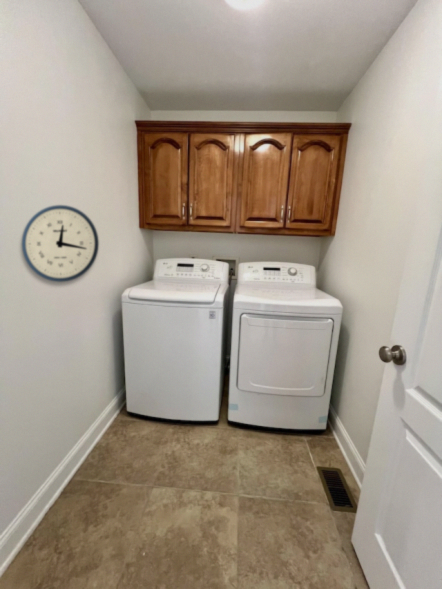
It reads 12,17
